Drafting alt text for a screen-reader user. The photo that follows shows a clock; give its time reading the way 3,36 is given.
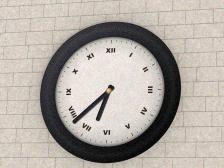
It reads 6,38
